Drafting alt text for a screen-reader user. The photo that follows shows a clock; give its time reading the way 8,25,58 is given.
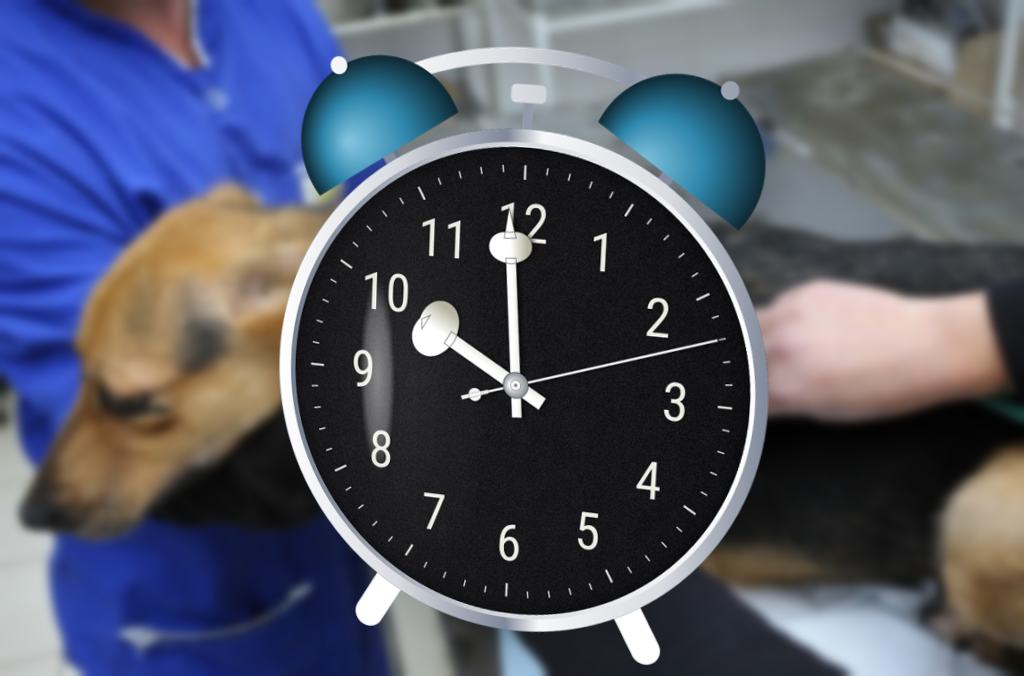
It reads 9,59,12
